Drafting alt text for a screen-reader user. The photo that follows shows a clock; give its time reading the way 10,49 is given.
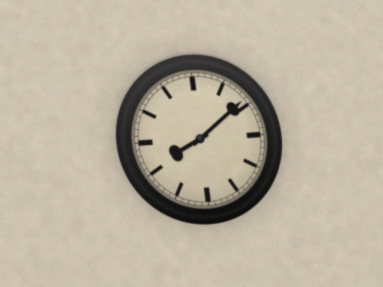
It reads 8,09
